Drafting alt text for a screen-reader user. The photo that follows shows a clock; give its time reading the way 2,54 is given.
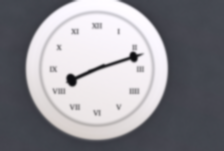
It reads 8,12
